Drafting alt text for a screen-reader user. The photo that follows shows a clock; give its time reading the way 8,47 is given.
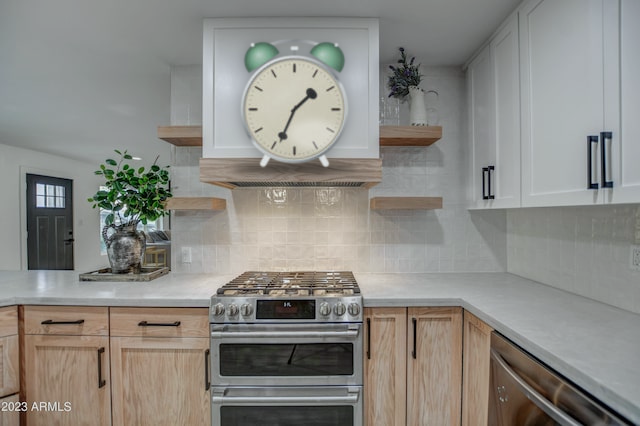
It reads 1,34
